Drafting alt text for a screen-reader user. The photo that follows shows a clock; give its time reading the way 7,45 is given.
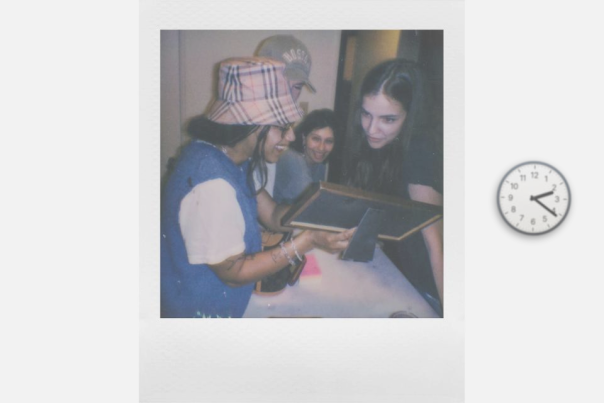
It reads 2,21
